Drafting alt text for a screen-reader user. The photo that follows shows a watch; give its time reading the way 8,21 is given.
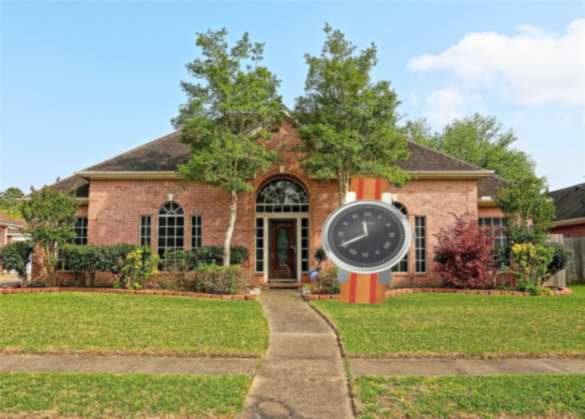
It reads 11,40
